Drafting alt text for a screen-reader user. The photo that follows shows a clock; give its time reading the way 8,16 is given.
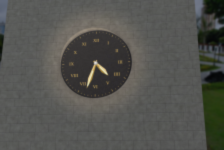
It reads 4,33
